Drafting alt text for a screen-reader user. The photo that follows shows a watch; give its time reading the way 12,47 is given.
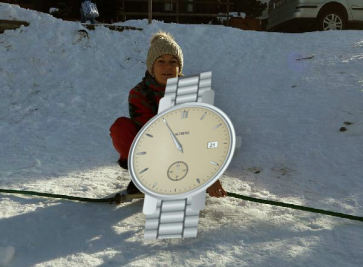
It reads 10,55
